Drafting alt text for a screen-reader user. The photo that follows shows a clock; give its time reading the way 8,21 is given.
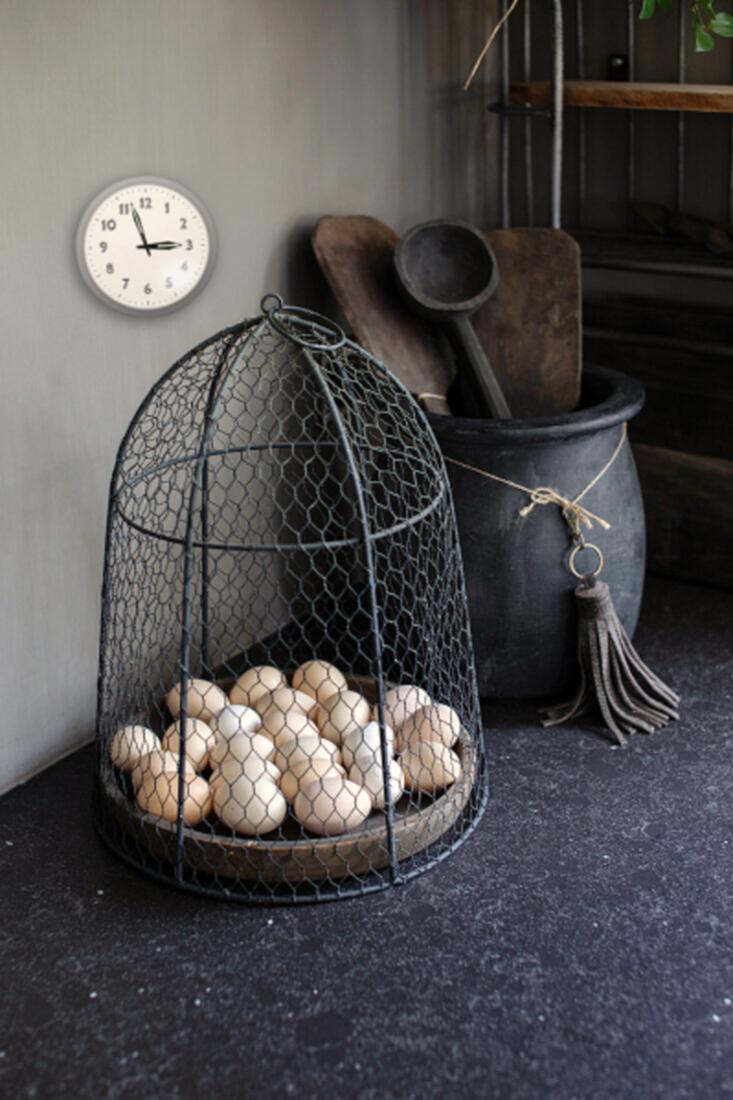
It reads 2,57
